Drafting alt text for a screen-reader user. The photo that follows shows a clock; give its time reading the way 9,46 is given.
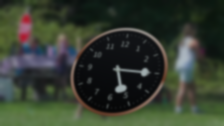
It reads 5,15
